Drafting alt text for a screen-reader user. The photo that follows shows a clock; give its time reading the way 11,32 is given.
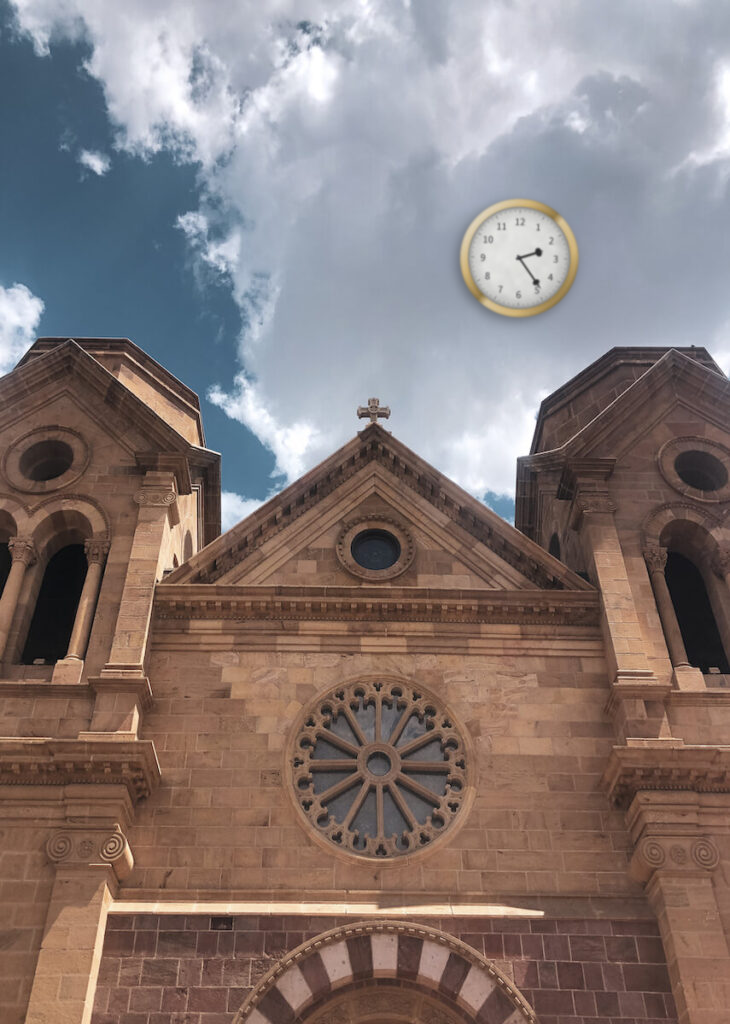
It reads 2,24
